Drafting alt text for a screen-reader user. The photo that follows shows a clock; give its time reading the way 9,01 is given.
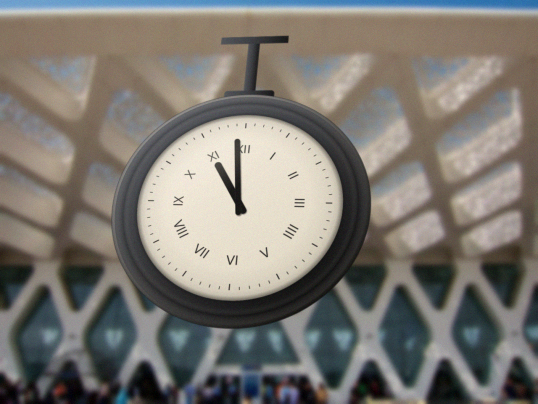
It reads 10,59
